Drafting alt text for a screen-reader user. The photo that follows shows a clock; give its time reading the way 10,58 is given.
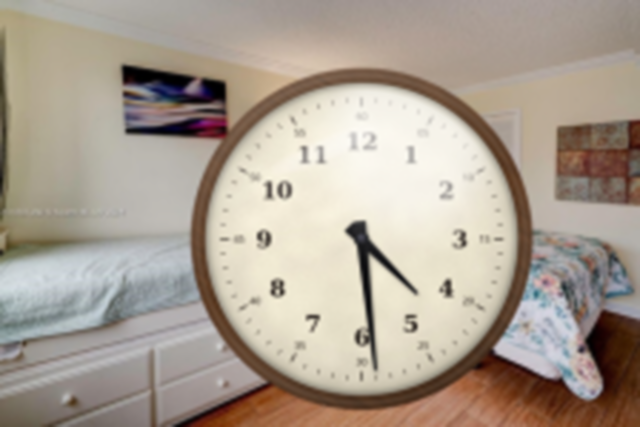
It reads 4,29
